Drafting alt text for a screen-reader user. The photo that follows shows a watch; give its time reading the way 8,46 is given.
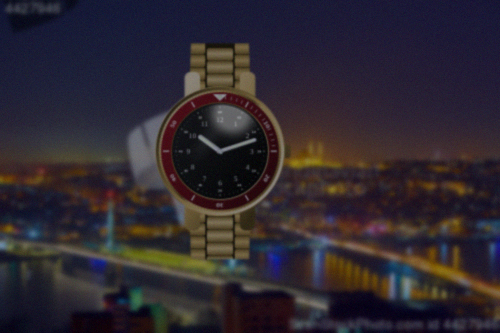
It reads 10,12
